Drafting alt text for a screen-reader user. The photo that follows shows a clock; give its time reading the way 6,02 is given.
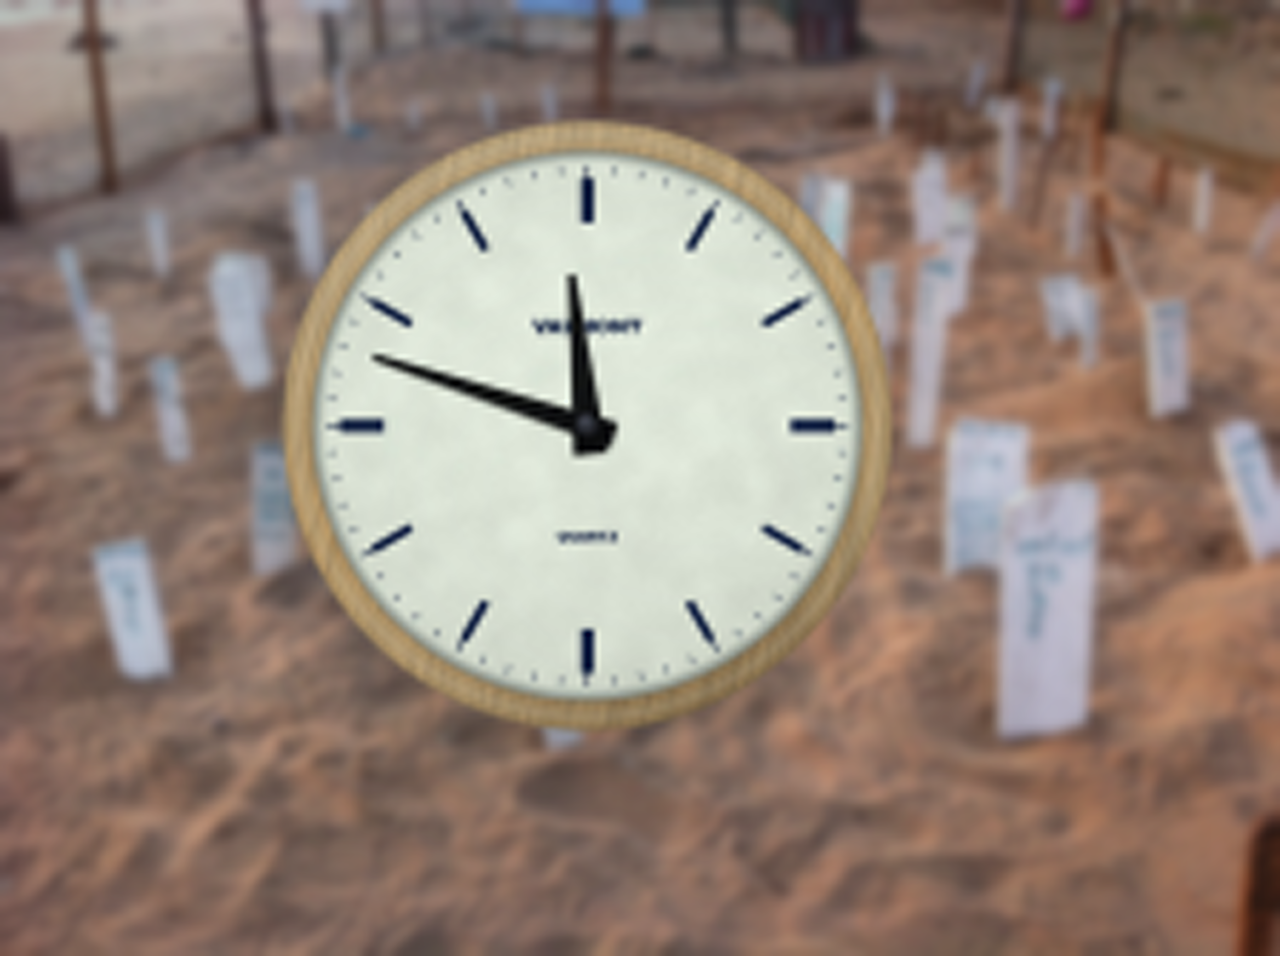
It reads 11,48
